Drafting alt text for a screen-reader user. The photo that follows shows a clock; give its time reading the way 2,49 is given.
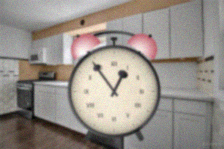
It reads 12,54
